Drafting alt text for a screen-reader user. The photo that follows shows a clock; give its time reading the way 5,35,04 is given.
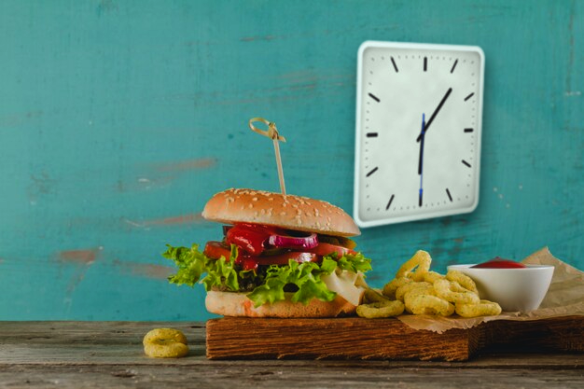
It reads 6,06,30
